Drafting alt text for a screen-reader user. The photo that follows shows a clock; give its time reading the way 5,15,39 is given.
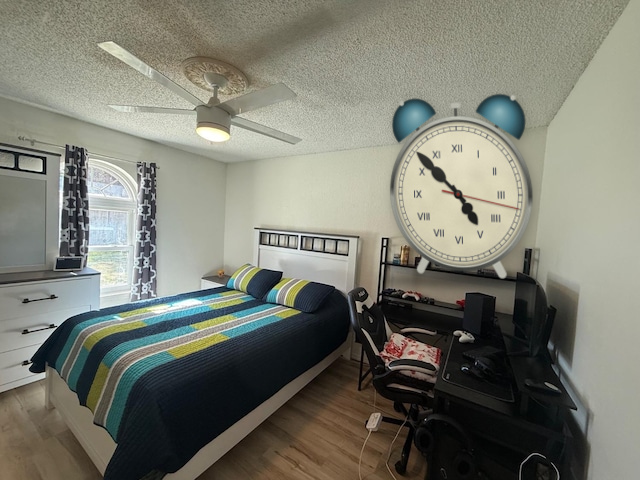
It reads 4,52,17
